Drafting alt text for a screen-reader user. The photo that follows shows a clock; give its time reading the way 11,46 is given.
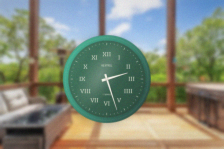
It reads 2,27
